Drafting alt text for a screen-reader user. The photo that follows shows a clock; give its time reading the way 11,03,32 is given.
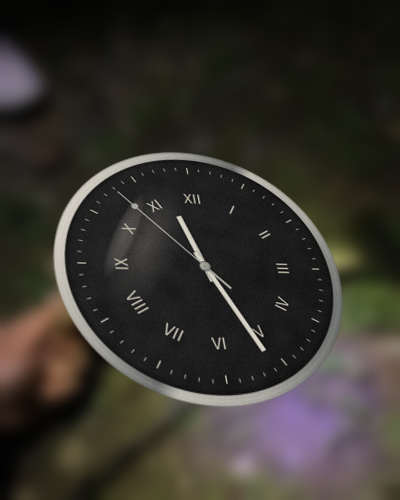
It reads 11,25,53
